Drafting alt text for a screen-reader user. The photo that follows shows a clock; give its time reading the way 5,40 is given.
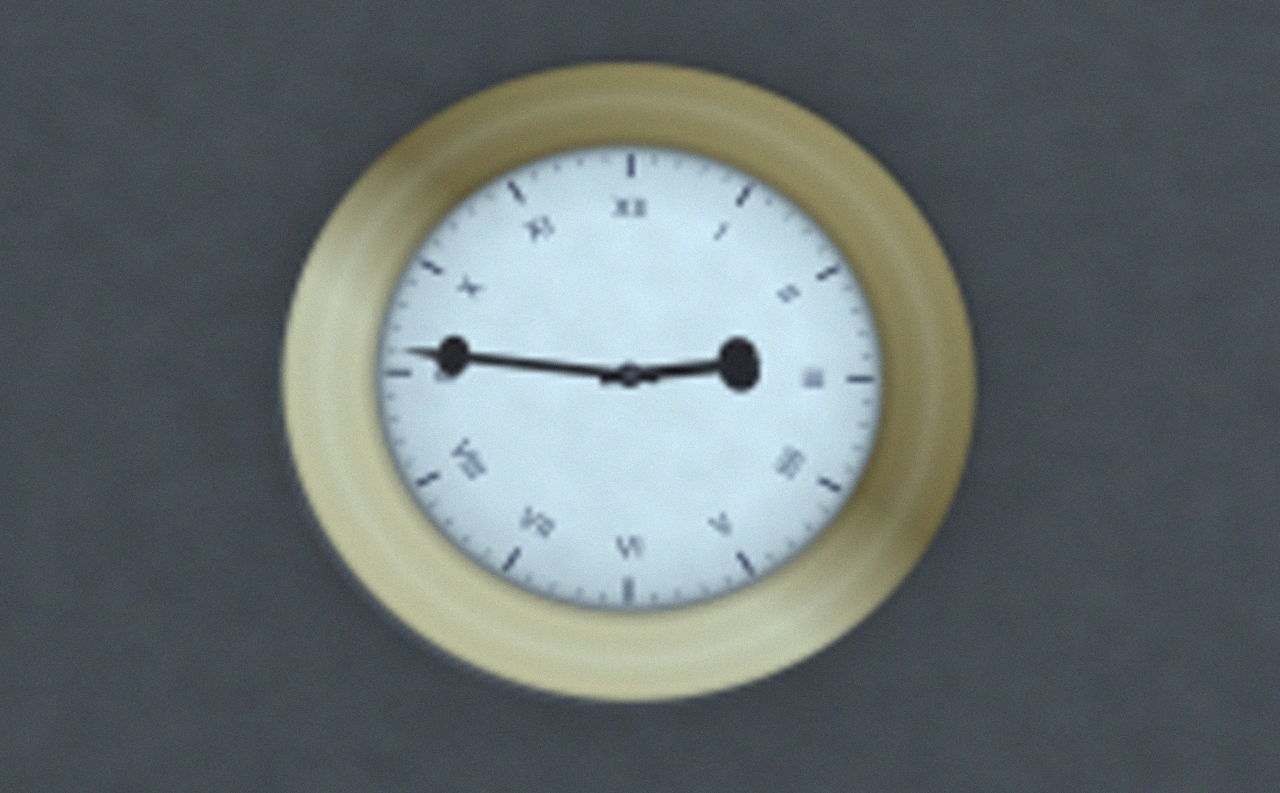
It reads 2,46
